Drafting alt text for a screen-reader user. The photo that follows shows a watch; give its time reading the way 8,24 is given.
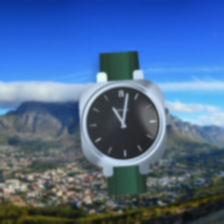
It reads 11,02
